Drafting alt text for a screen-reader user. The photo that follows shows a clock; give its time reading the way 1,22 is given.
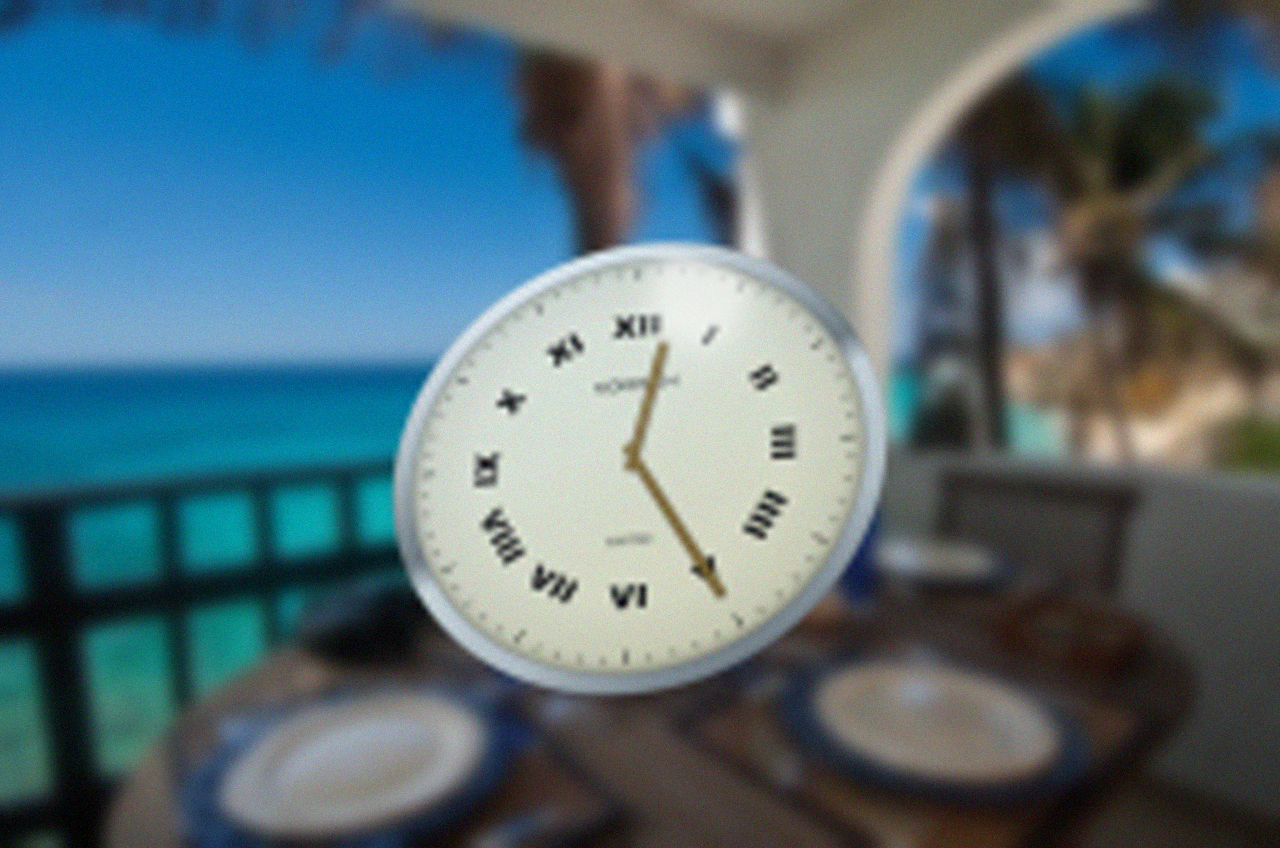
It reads 12,25
